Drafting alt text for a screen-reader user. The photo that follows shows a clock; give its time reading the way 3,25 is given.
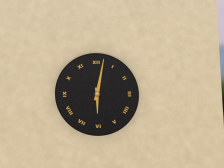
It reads 6,02
